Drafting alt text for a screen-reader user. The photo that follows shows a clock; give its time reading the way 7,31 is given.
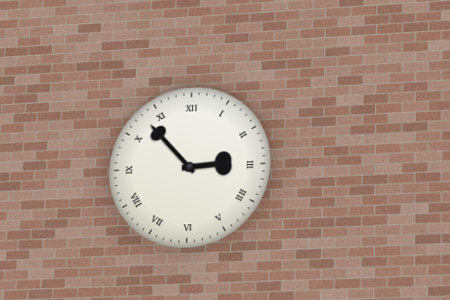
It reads 2,53
